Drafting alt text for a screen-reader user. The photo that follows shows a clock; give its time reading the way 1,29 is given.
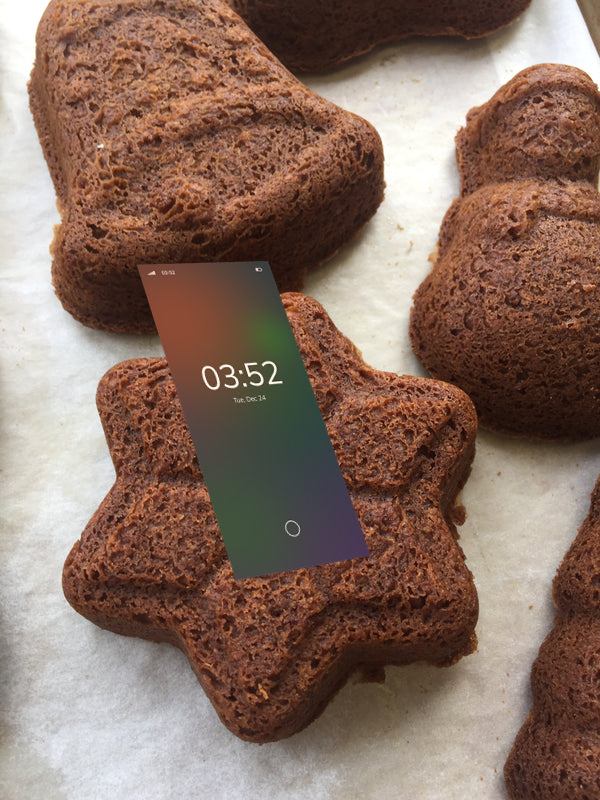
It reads 3,52
